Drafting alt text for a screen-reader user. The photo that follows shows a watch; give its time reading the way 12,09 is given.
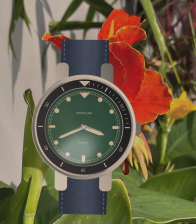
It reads 3,41
